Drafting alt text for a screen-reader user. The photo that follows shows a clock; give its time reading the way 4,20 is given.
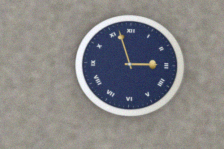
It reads 2,57
